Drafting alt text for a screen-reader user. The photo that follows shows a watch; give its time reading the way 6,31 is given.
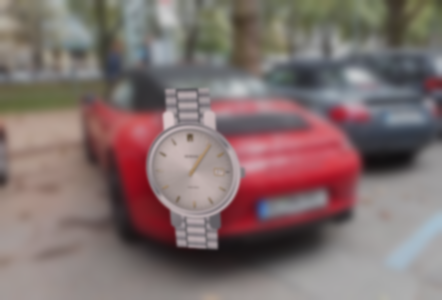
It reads 1,06
